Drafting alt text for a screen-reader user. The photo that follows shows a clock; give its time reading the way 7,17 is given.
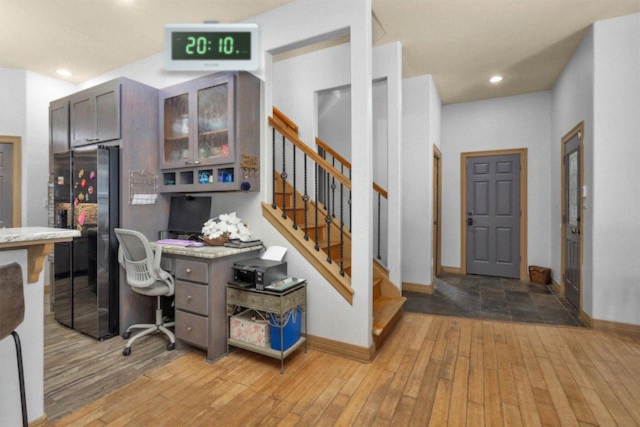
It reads 20,10
